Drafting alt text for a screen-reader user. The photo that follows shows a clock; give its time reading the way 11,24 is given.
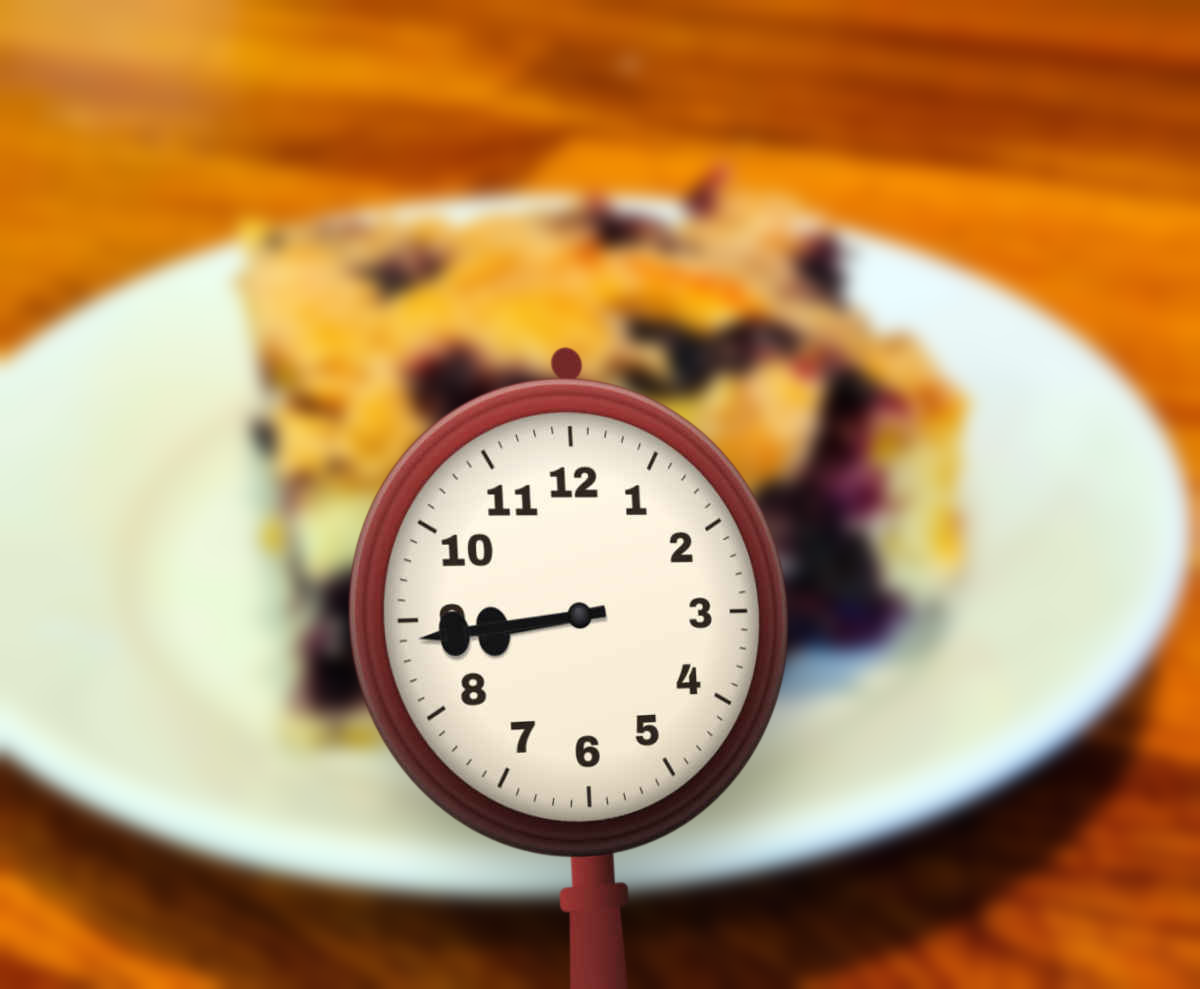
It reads 8,44
